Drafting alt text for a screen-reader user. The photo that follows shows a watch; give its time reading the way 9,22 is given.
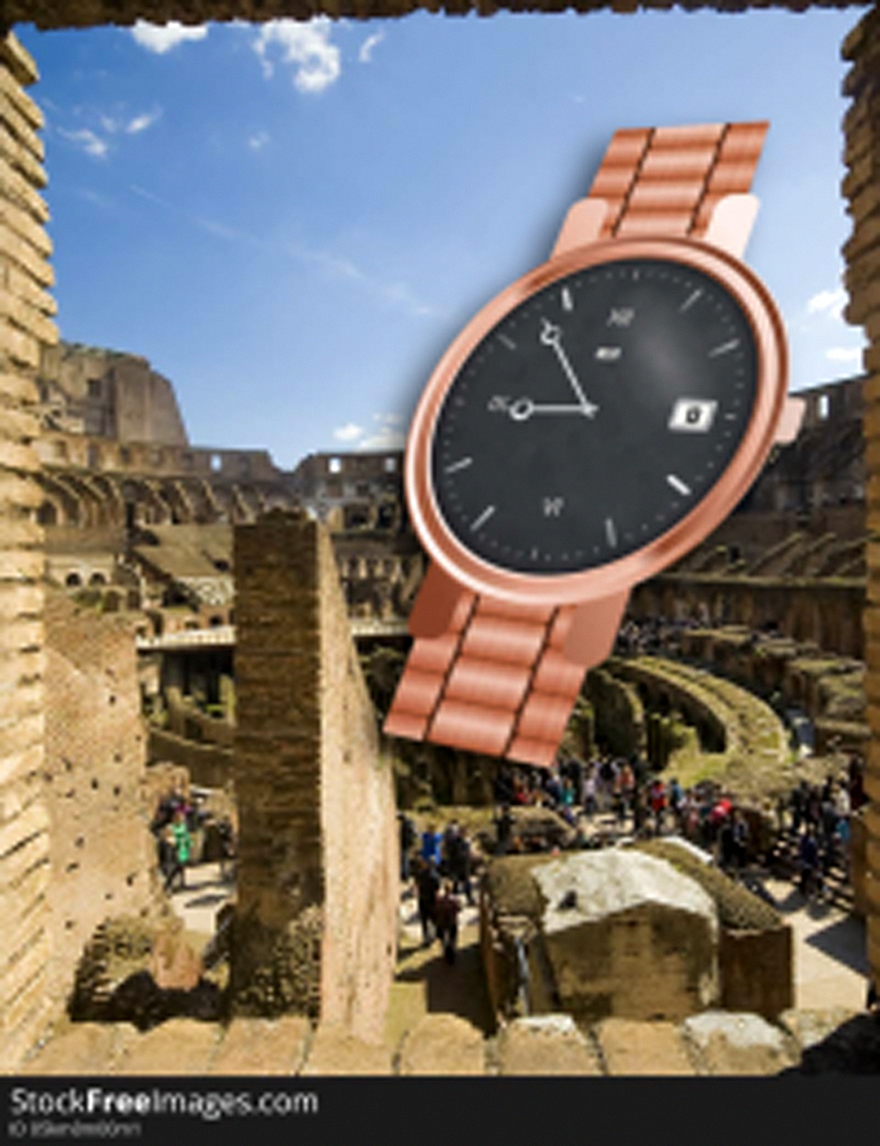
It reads 8,53
